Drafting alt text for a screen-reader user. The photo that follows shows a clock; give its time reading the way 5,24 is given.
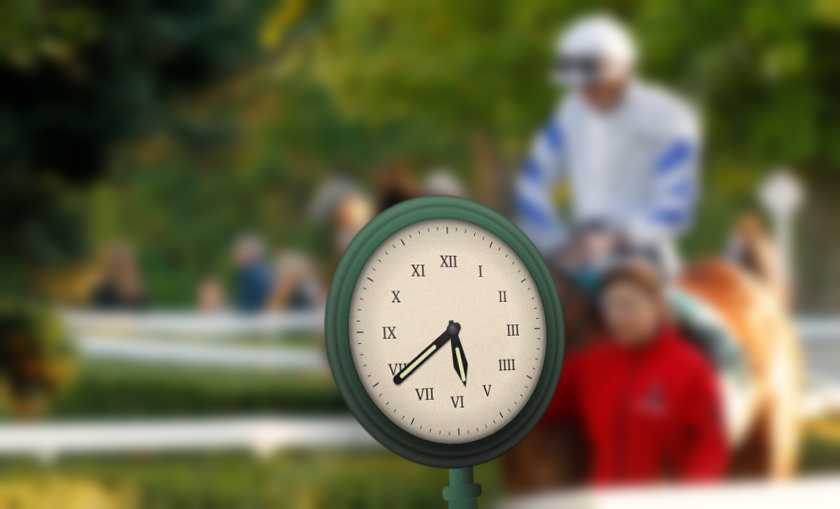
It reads 5,39
